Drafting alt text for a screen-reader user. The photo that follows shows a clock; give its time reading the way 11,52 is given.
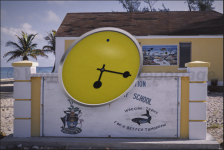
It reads 6,17
